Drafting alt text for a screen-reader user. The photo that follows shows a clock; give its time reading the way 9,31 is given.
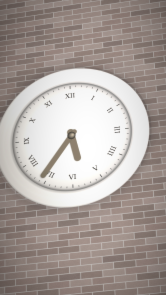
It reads 5,36
